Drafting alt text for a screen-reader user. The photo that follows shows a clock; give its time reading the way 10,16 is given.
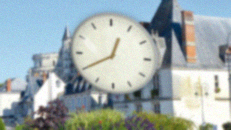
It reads 12,40
